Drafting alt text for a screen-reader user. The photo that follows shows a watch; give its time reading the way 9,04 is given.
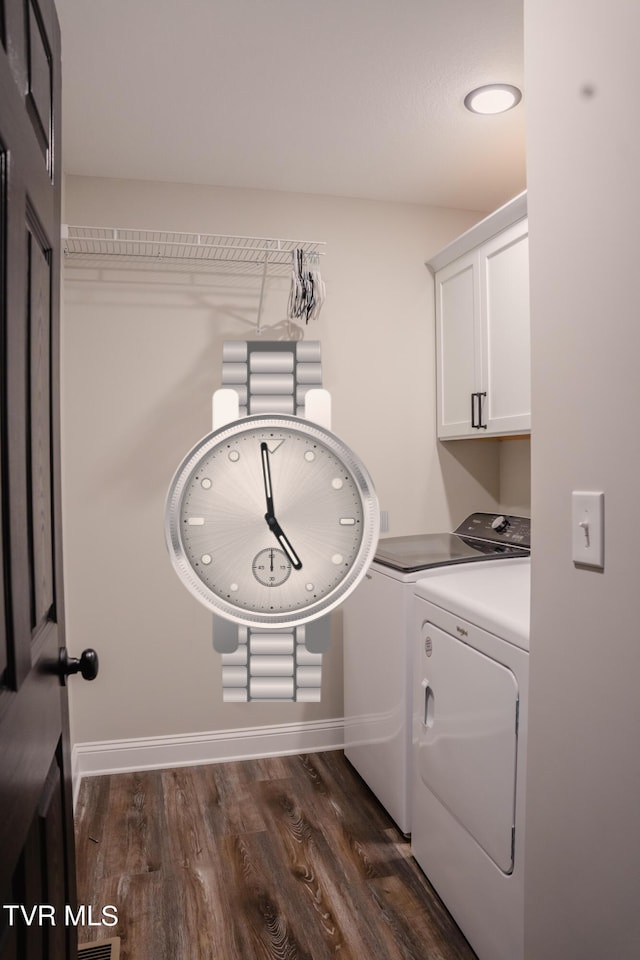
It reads 4,59
